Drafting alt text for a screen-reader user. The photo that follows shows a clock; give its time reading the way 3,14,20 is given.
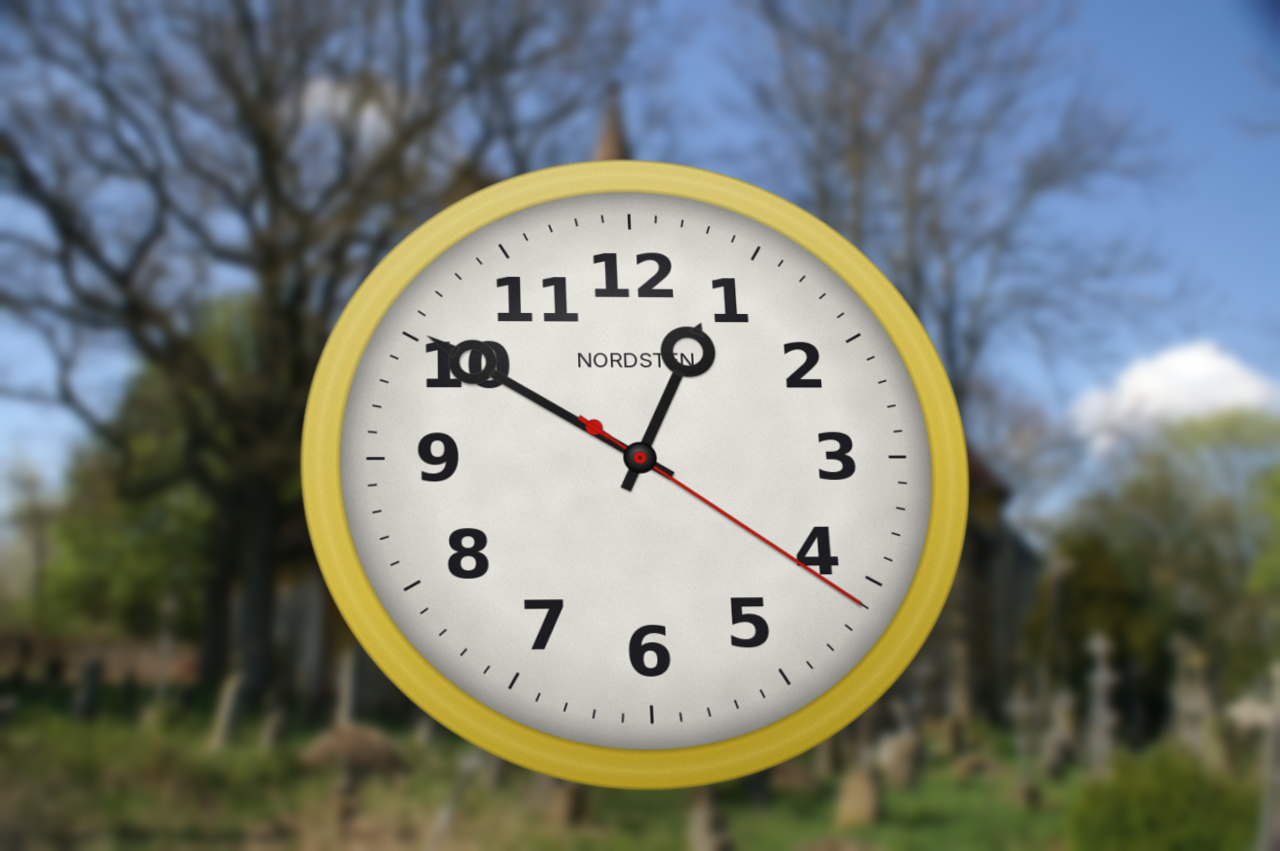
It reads 12,50,21
